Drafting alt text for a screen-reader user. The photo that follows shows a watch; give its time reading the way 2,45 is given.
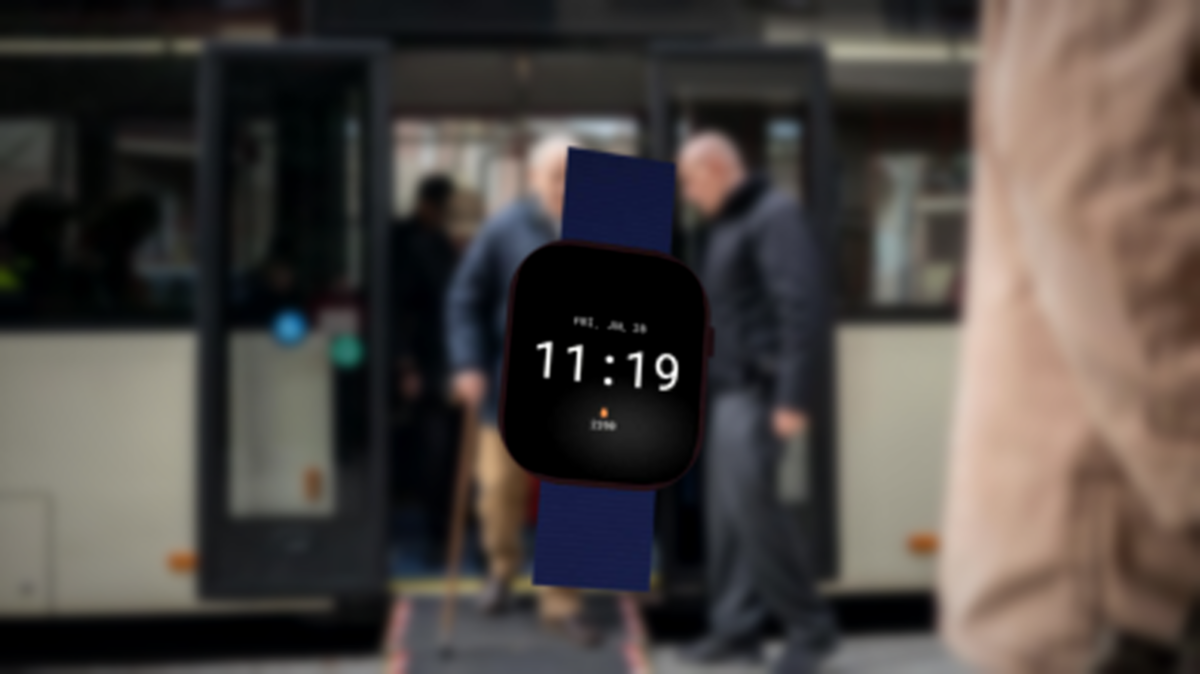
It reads 11,19
